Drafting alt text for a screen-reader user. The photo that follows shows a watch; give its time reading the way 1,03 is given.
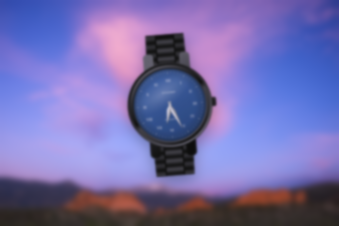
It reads 6,26
